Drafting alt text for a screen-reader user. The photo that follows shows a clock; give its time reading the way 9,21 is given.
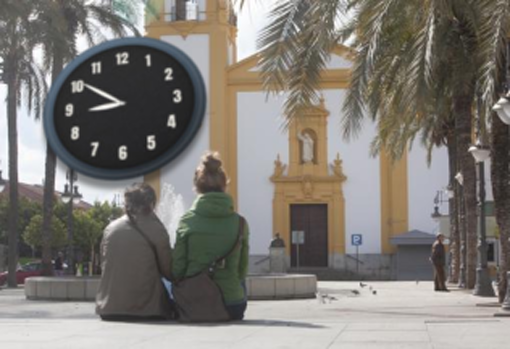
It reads 8,51
